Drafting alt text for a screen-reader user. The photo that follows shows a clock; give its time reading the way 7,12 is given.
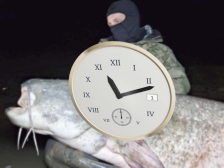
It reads 11,12
